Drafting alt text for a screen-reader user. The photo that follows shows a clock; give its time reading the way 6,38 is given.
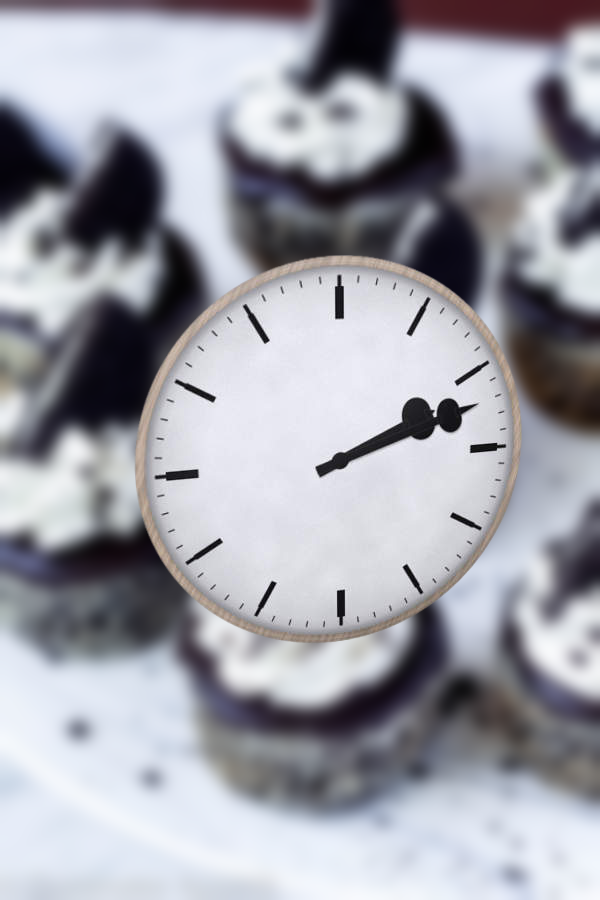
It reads 2,12
